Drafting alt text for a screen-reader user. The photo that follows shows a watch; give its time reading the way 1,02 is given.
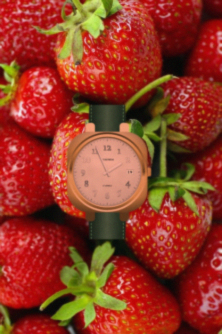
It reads 1,56
